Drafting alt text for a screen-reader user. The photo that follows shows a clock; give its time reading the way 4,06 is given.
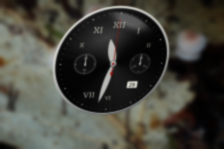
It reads 11,32
